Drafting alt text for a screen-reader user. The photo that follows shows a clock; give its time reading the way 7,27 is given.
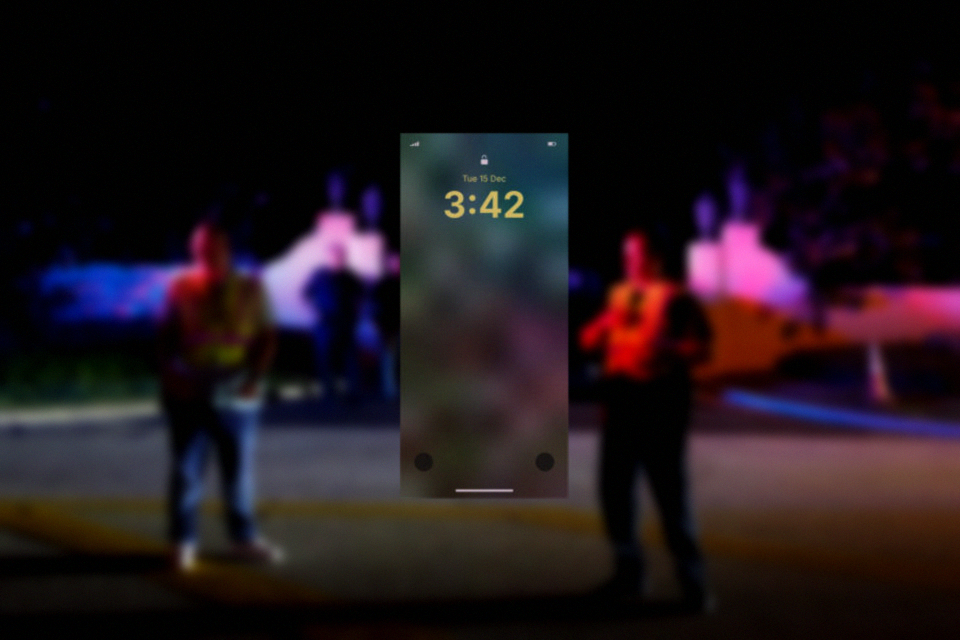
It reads 3,42
